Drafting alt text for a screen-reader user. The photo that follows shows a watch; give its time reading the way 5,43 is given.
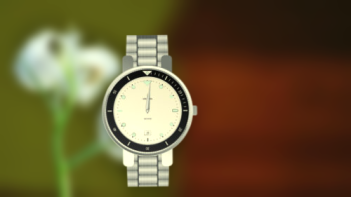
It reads 12,01
